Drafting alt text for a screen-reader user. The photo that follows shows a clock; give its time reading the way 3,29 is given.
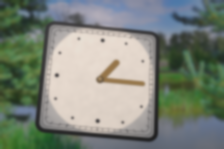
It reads 1,15
